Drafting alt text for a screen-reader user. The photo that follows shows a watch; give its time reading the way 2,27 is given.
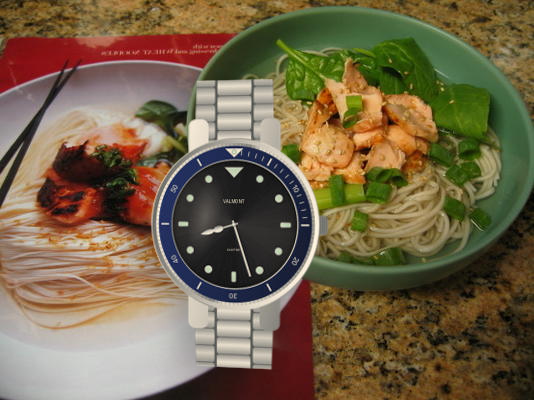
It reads 8,27
